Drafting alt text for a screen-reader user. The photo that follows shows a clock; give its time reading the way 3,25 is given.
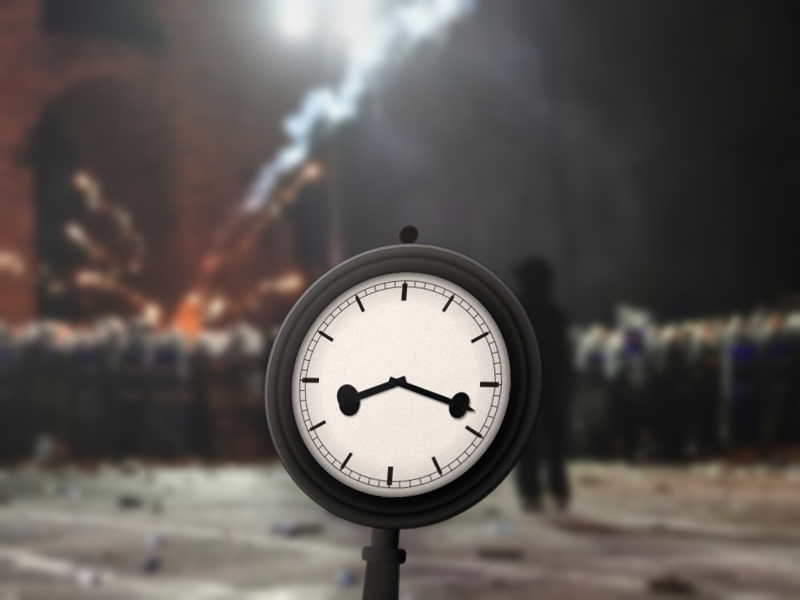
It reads 8,18
